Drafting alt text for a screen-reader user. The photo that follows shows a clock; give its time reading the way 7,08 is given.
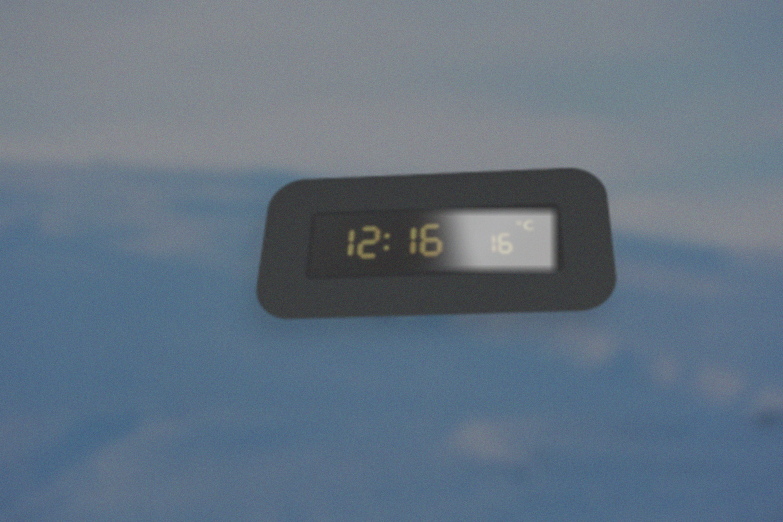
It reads 12,16
